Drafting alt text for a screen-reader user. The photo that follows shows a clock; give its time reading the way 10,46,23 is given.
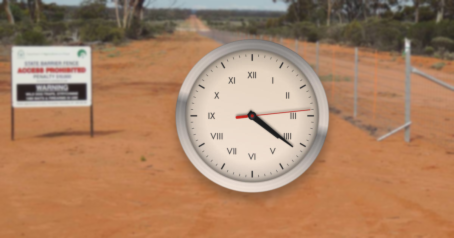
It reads 4,21,14
